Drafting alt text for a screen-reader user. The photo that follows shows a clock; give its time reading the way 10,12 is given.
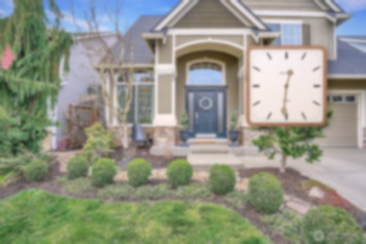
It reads 12,31
